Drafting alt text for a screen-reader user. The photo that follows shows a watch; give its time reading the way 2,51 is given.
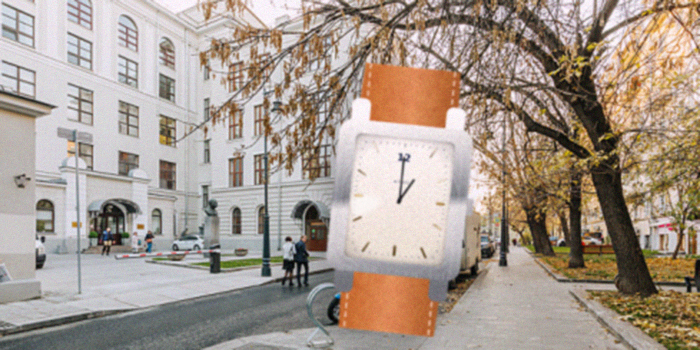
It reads 1,00
